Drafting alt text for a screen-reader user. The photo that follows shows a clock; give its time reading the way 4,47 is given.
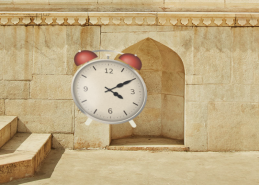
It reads 4,10
